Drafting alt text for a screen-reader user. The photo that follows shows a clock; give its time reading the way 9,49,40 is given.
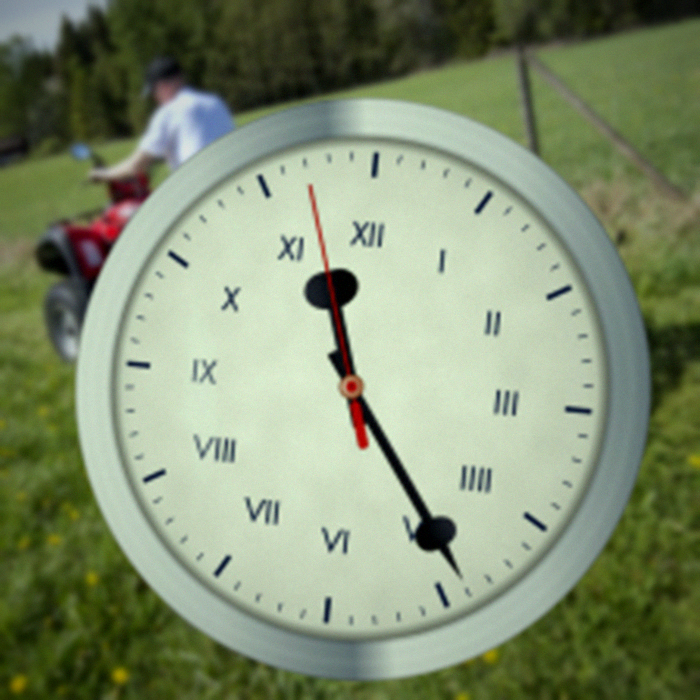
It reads 11,23,57
